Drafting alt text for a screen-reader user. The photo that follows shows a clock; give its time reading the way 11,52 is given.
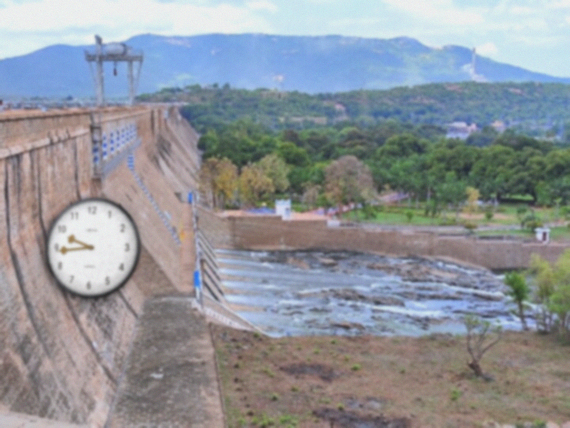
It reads 9,44
